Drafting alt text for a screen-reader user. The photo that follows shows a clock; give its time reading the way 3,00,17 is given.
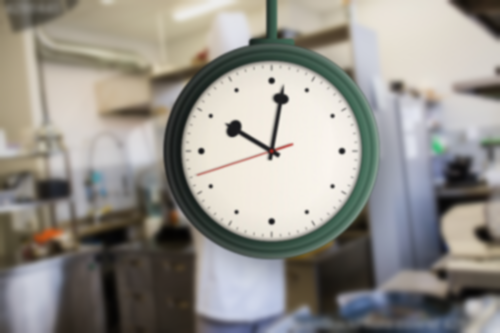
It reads 10,01,42
